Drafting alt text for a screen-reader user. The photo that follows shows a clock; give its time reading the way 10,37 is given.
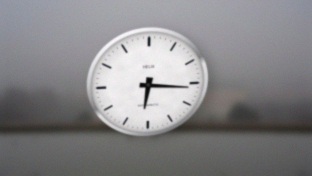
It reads 6,16
